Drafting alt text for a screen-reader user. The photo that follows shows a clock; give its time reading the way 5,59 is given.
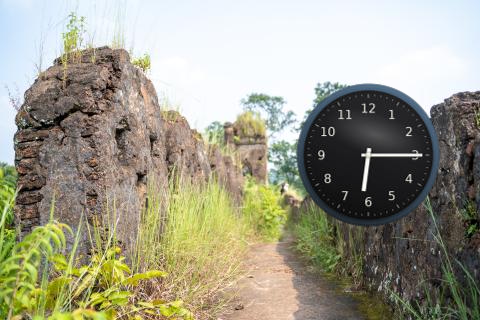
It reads 6,15
